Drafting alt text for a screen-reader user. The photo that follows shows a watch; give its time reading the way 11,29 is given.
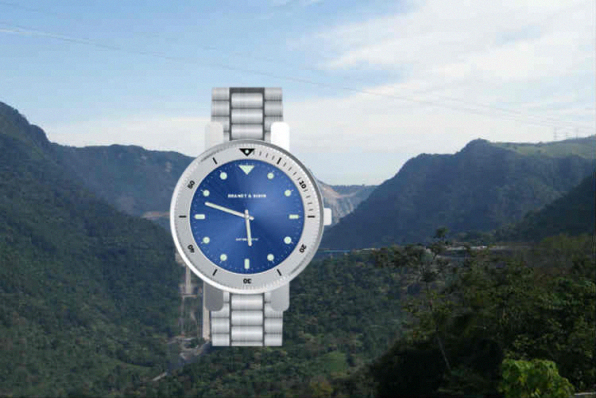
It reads 5,48
